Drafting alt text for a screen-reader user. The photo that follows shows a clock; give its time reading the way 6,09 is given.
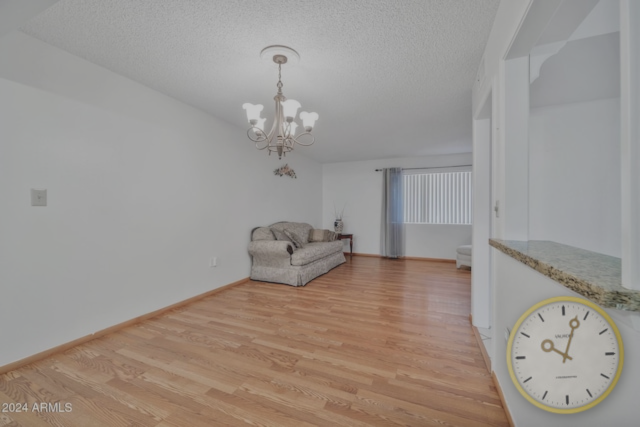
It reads 10,03
